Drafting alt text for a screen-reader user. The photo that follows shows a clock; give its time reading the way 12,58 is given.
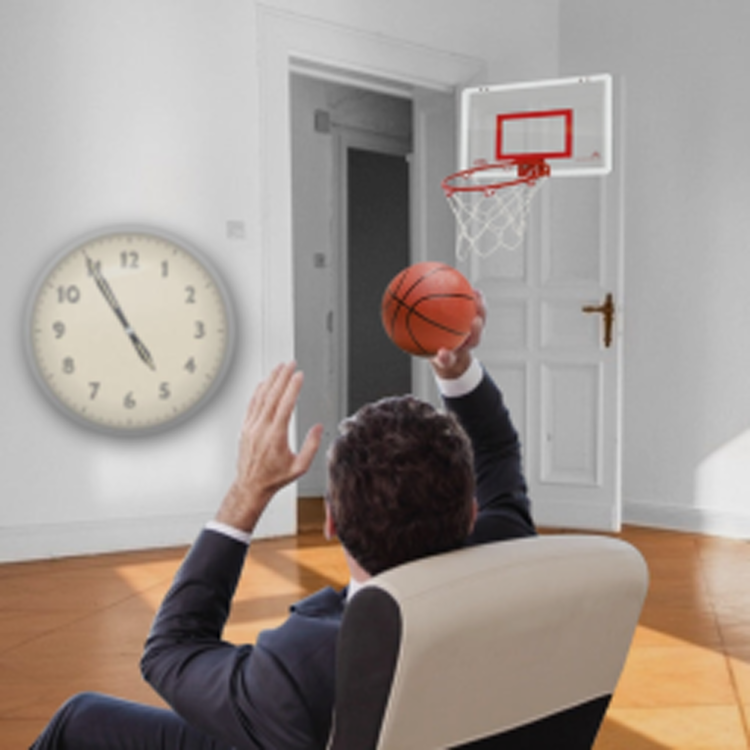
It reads 4,55
